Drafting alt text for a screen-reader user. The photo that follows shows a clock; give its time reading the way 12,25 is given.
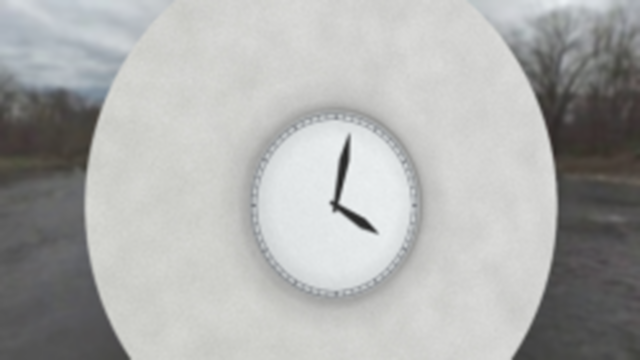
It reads 4,02
